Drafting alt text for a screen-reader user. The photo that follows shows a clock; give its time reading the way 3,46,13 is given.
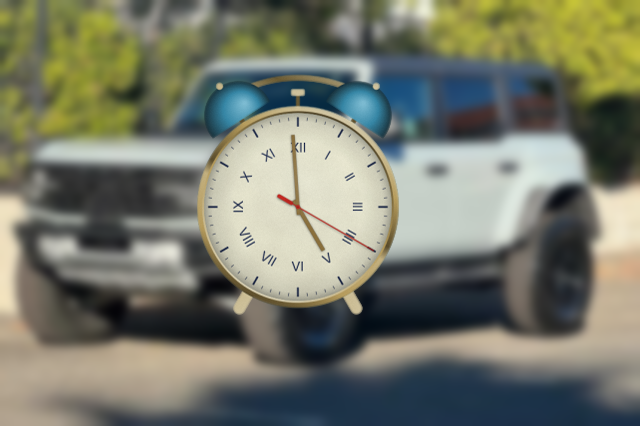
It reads 4,59,20
